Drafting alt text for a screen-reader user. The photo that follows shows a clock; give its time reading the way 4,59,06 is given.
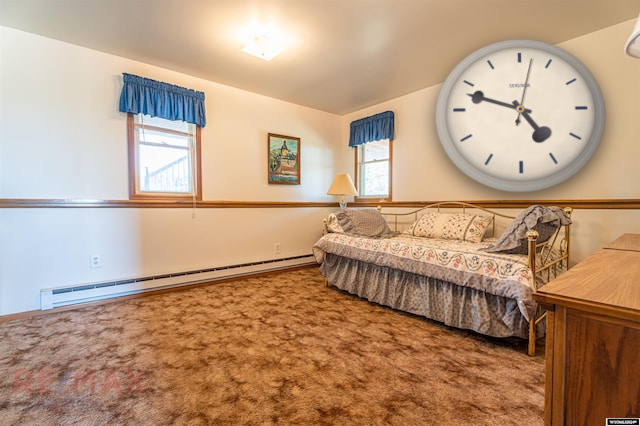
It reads 4,48,02
